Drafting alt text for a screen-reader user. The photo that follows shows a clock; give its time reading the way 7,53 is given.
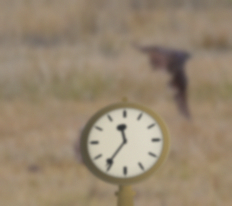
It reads 11,36
